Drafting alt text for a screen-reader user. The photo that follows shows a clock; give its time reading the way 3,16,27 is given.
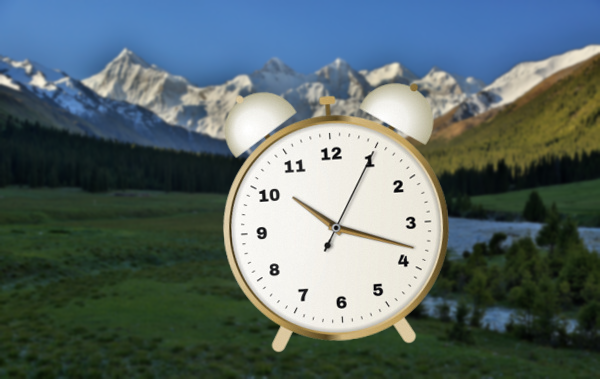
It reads 10,18,05
